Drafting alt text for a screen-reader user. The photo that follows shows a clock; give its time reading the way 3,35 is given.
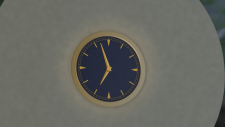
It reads 6,57
